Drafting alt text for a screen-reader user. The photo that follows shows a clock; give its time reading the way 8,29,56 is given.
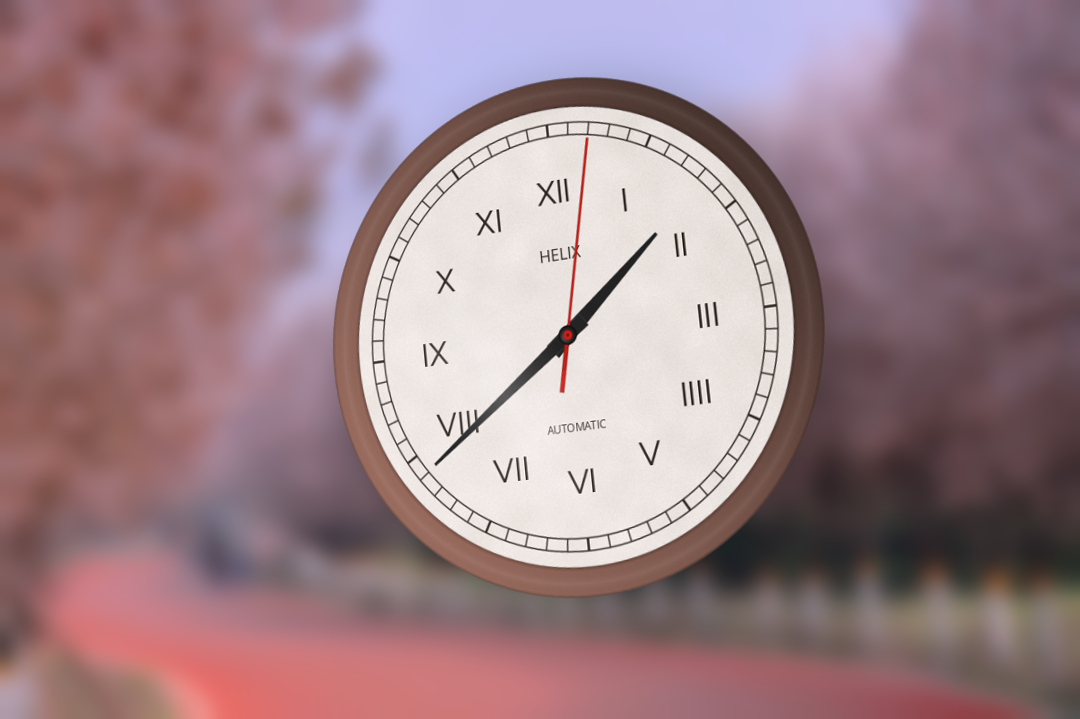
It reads 1,39,02
